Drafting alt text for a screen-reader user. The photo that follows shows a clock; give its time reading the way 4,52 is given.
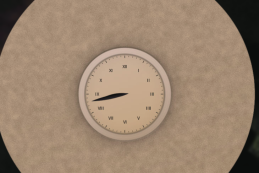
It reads 8,43
